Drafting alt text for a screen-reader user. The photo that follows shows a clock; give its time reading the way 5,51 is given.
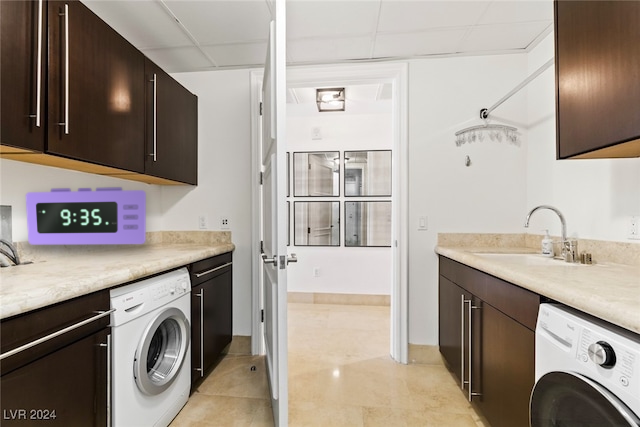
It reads 9,35
